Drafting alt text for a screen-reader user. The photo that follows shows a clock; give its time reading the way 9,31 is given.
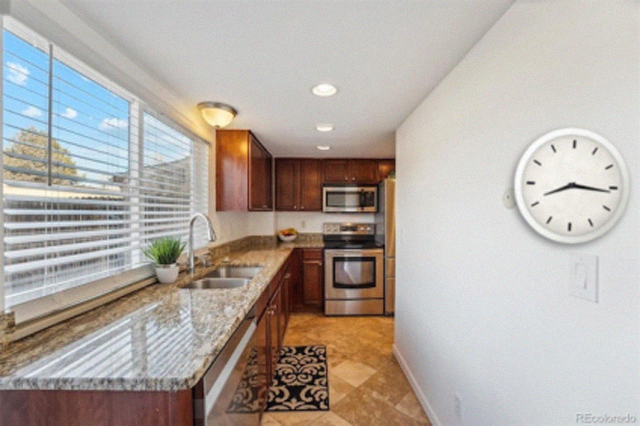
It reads 8,16
